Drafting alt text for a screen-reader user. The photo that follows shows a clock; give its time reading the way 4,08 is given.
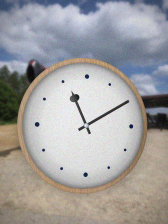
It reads 11,10
